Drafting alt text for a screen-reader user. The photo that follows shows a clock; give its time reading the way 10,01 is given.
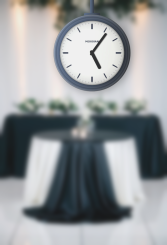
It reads 5,06
